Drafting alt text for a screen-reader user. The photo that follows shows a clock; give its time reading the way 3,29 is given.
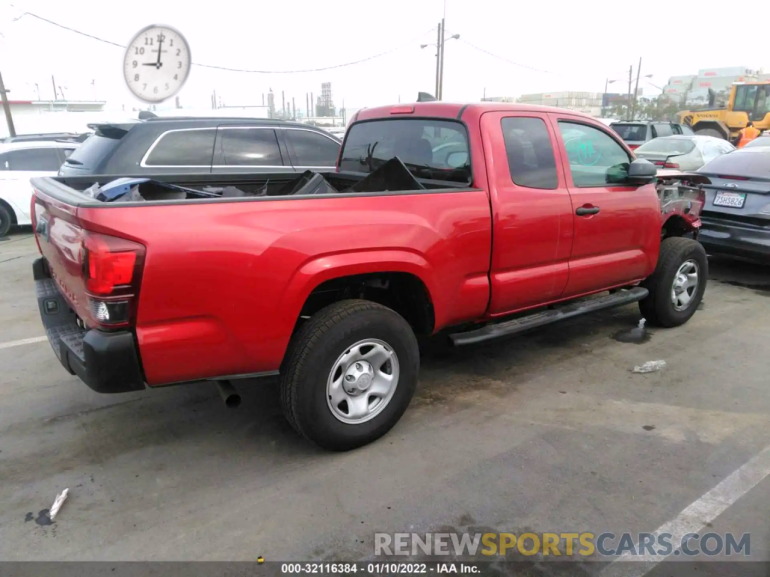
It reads 9,00
